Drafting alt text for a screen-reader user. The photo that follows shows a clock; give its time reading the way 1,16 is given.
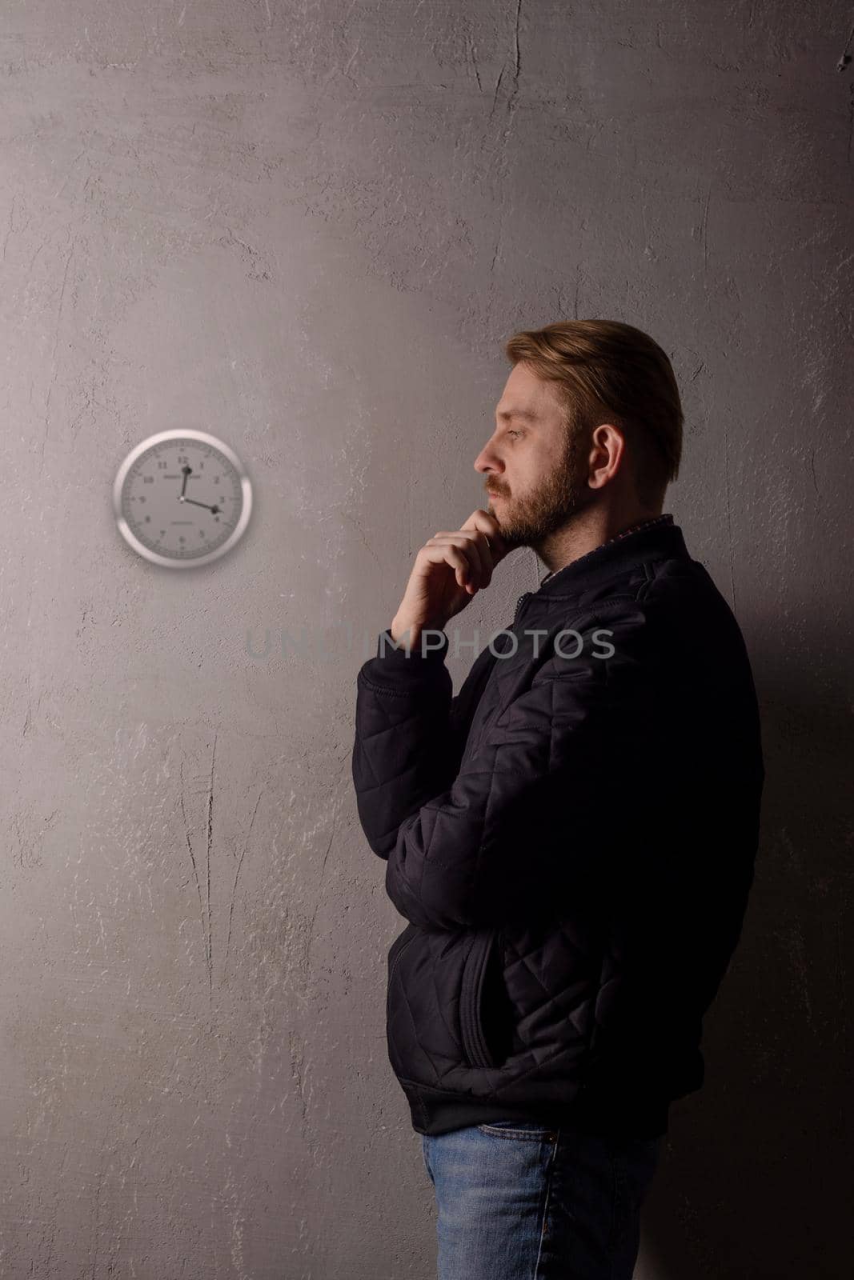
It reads 12,18
